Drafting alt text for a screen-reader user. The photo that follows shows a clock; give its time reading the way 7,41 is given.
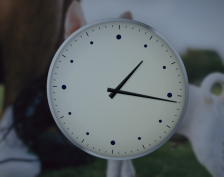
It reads 1,16
